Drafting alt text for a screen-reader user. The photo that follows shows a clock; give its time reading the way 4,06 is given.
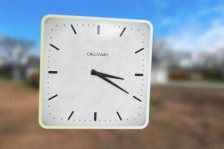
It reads 3,20
